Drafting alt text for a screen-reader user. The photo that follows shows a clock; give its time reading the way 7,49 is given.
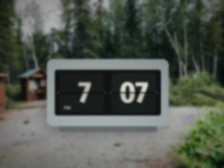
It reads 7,07
